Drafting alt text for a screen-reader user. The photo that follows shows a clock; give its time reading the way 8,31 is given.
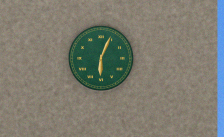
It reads 6,04
